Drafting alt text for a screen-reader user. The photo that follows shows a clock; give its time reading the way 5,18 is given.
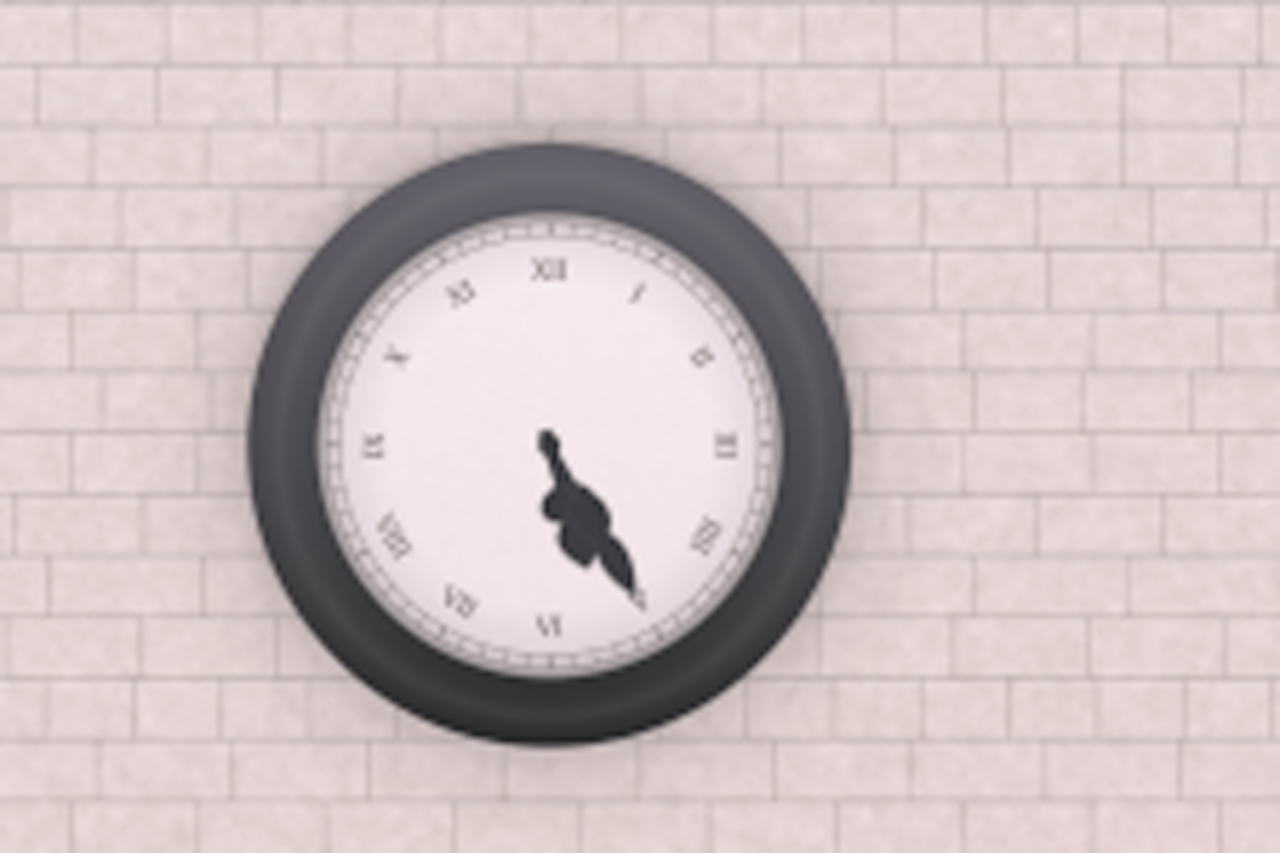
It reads 5,25
